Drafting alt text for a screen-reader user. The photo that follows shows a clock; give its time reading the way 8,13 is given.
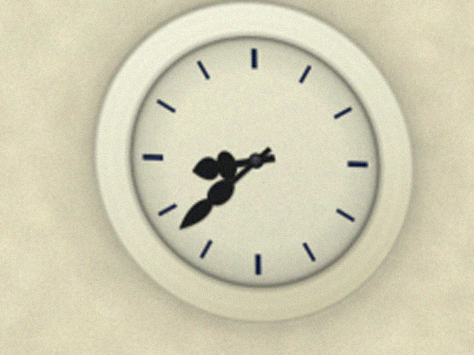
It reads 8,38
